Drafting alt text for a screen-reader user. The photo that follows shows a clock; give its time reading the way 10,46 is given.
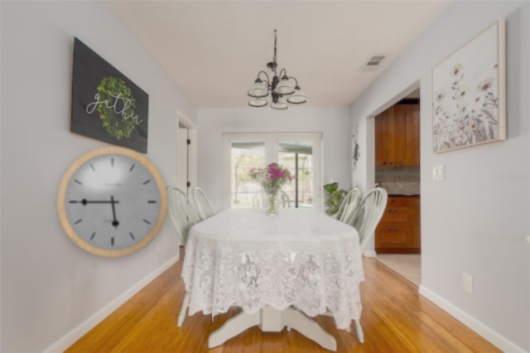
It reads 5,45
